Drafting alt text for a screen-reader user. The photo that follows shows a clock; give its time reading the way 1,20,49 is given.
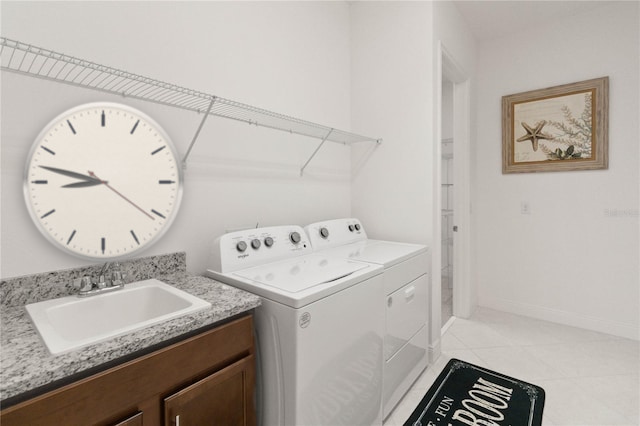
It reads 8,47,21
